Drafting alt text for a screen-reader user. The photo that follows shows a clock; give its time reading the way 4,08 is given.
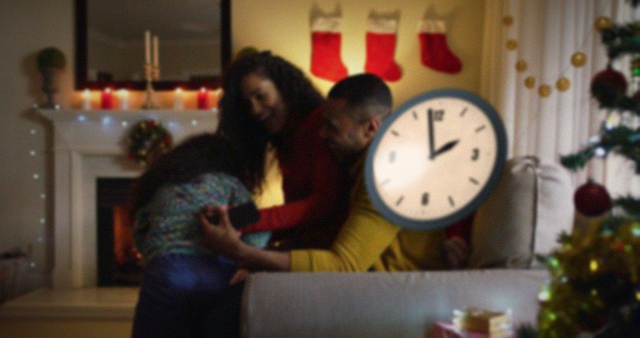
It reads 1,58
